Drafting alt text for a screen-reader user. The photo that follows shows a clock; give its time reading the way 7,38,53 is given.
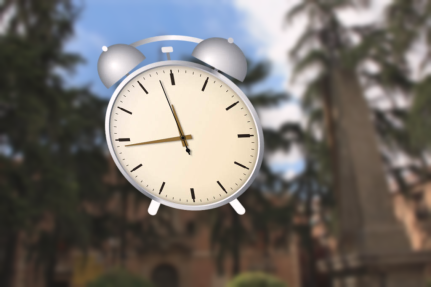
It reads 11,43,58
